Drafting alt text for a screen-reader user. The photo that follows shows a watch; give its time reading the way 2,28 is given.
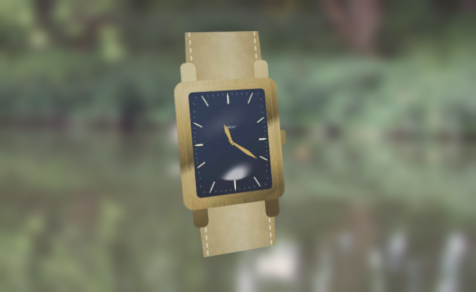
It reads 11,21
